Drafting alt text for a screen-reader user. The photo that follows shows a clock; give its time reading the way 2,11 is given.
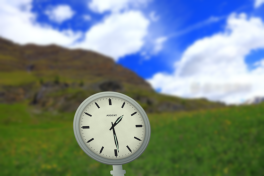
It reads 1,29
